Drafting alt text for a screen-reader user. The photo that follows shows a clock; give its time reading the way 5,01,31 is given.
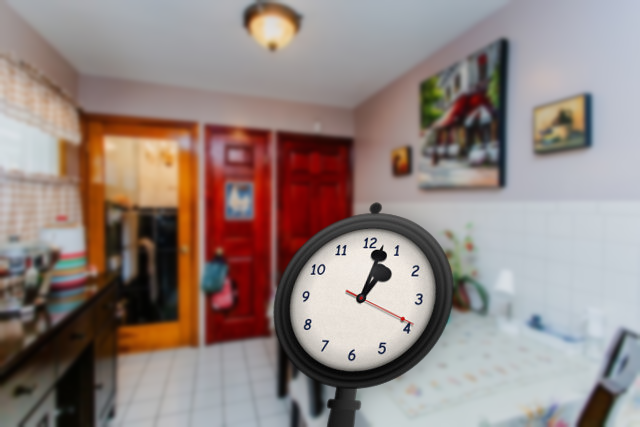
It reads 1,02,19
